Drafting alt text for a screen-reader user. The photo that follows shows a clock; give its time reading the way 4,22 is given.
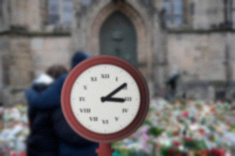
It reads 3,09
